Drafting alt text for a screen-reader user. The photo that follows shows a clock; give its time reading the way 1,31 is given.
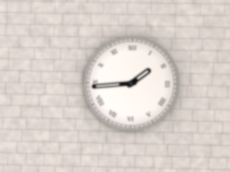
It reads 1,44
